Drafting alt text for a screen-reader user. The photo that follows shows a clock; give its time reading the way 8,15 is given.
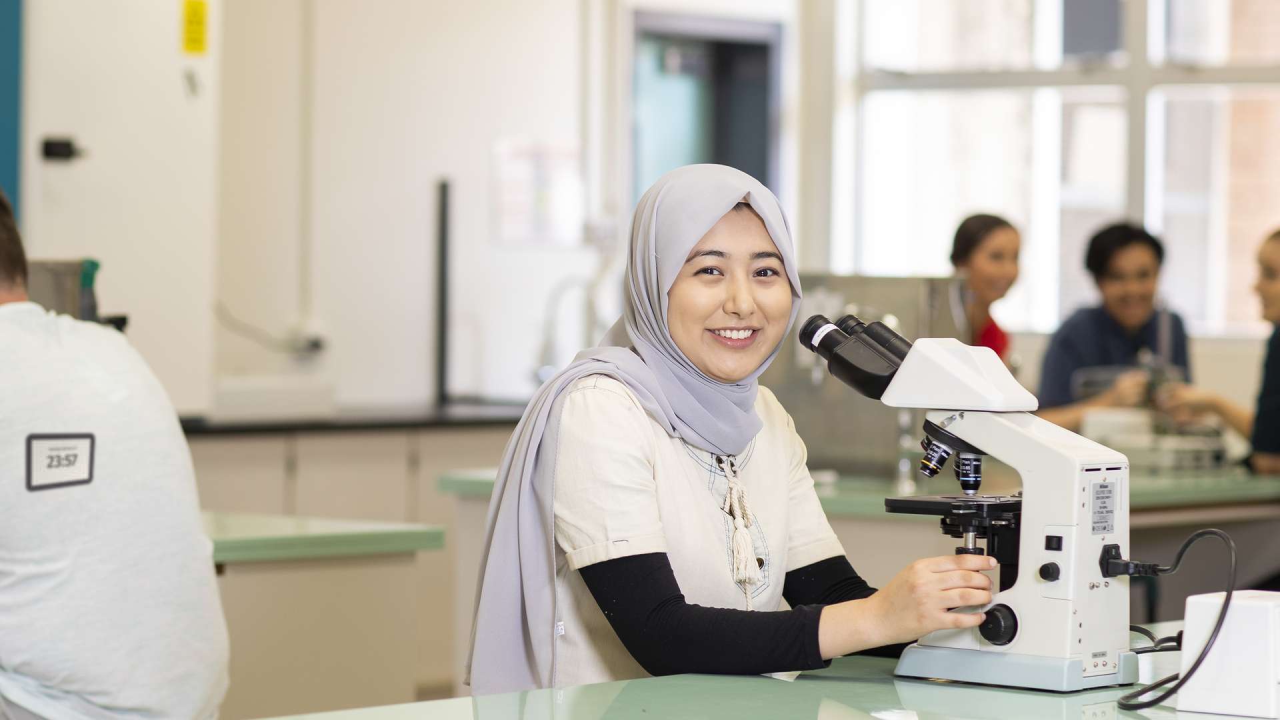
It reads 23,57
